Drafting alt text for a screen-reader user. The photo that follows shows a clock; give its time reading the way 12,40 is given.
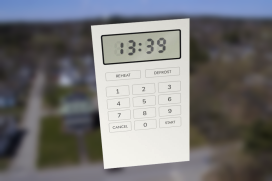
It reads 13,39
